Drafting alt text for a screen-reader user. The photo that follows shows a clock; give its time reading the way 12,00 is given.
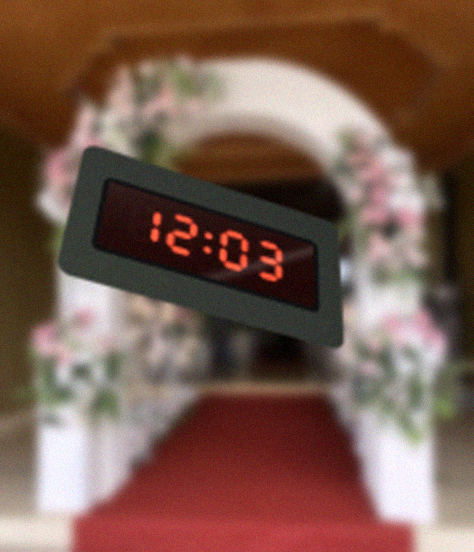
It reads 12,03
